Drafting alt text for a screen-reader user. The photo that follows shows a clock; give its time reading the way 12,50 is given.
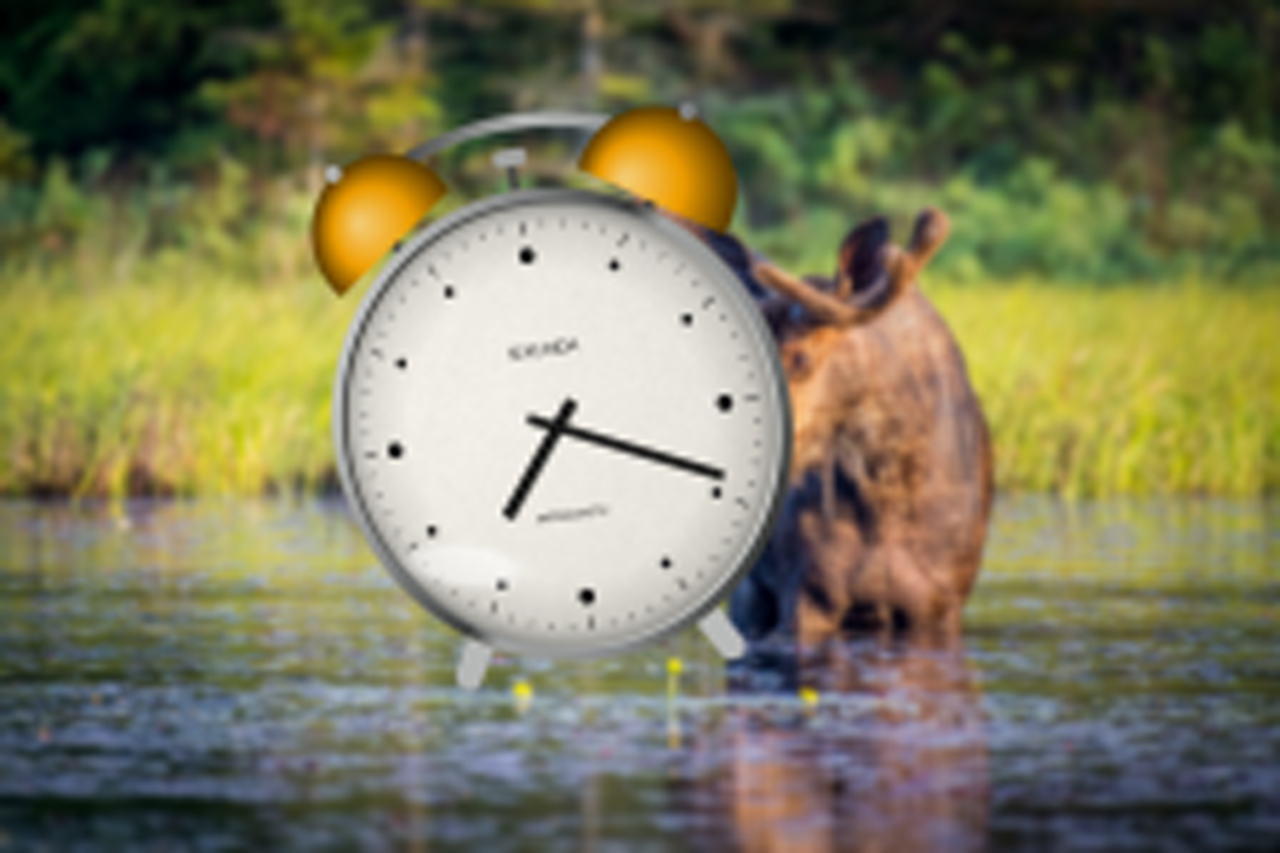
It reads 7,19
